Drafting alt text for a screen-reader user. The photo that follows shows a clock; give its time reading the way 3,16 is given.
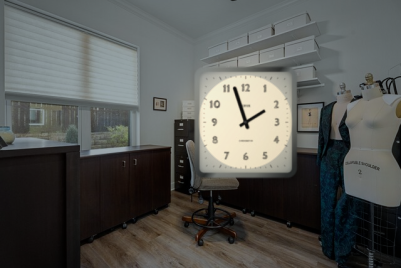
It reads 1,57
